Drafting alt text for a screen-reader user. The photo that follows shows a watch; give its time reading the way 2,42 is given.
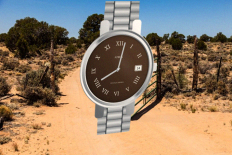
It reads 8,02
